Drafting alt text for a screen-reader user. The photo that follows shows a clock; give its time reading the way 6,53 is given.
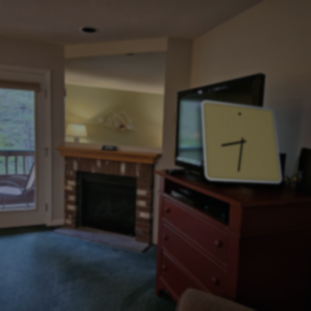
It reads 8,32
